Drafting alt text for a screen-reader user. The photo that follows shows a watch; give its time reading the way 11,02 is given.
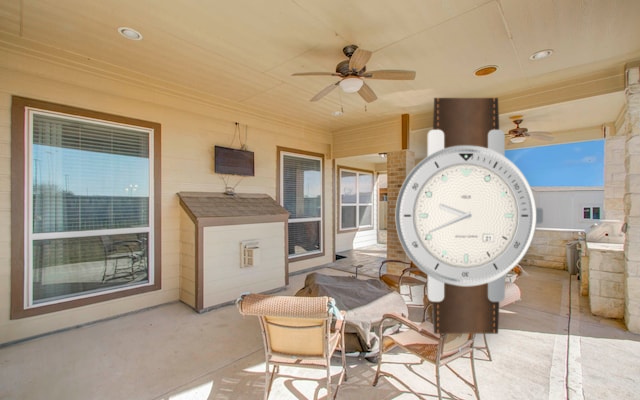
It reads 9,41
